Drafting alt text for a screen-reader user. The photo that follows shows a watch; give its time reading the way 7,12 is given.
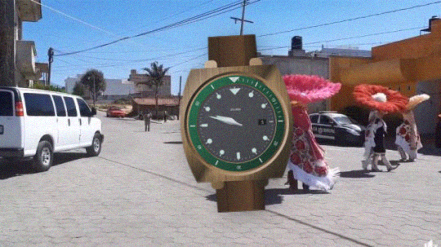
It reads 9,48
